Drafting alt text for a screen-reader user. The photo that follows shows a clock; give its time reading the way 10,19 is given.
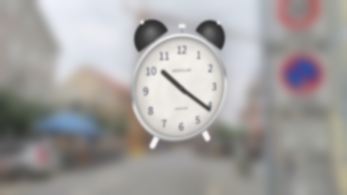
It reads 10,21
